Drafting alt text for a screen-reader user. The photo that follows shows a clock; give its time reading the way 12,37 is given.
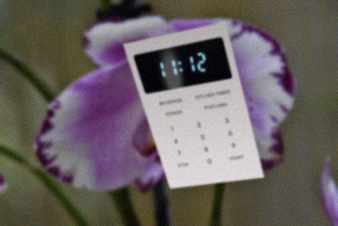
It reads 11,12
